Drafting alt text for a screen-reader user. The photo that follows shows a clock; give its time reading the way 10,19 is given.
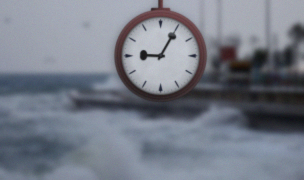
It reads 9,05
